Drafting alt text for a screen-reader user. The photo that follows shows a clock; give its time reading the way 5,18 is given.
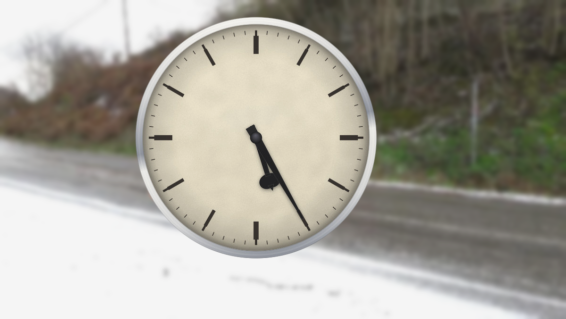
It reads 5,25
